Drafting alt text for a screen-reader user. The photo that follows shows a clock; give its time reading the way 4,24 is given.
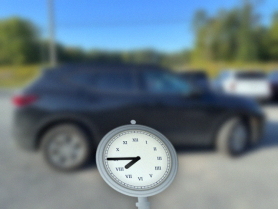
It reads 7,45
